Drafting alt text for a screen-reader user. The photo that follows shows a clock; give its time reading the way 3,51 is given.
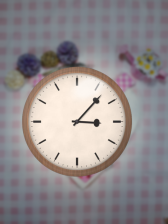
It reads 3,07
